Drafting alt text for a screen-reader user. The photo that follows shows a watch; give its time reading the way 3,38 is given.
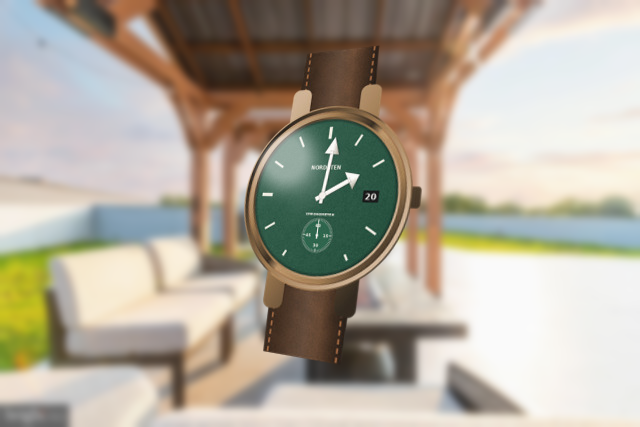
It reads 2,01
